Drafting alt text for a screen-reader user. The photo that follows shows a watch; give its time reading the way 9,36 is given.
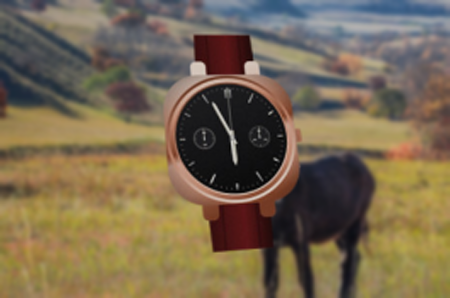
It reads 5,56
